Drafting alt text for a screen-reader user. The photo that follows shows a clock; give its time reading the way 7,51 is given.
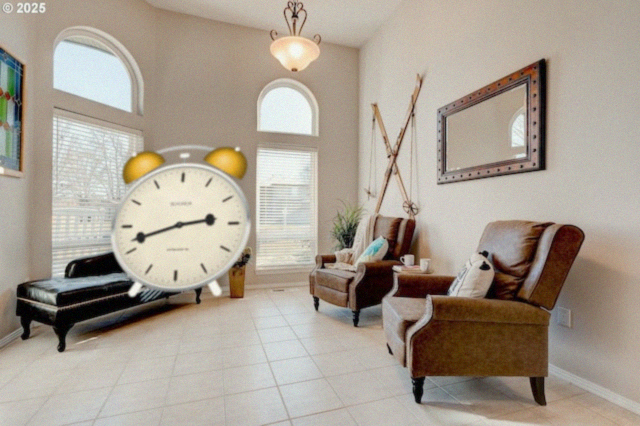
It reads 2,42
